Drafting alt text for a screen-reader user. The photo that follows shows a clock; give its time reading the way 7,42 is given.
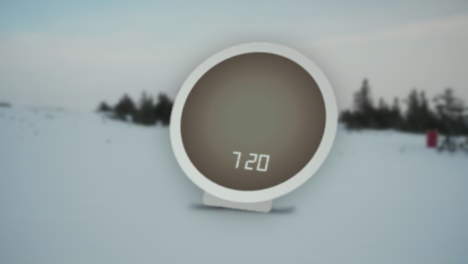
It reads 7,20
